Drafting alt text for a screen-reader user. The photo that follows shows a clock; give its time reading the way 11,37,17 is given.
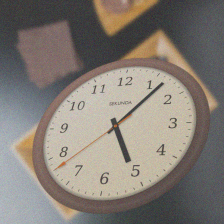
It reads 5,06,38
